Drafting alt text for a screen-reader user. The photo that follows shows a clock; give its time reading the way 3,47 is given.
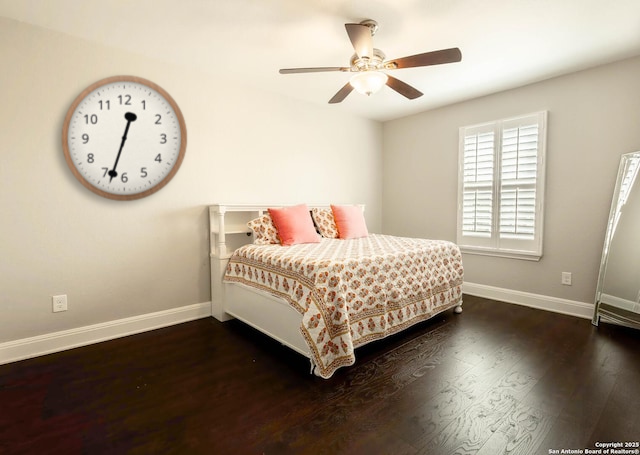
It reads 12,33
